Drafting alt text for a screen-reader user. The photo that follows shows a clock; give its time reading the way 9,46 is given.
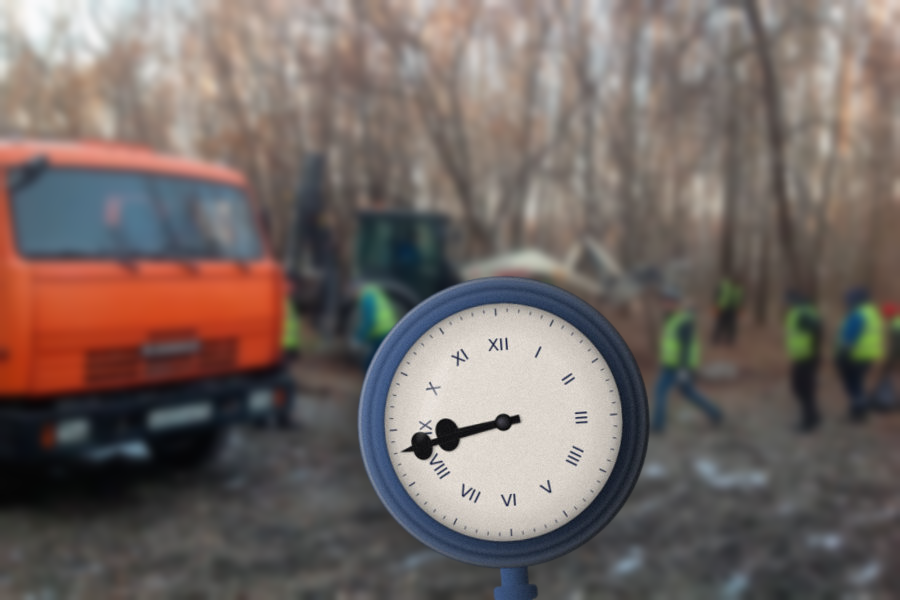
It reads 8,43
